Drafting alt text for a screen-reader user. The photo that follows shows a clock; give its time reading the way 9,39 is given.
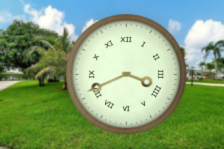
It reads 3,41
